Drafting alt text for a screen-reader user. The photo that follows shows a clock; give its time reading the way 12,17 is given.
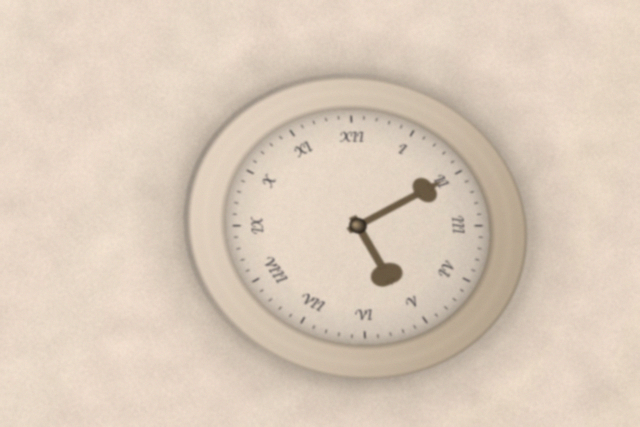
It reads 5,10
